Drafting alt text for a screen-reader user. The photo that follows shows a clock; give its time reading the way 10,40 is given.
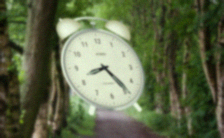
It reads 8,24
